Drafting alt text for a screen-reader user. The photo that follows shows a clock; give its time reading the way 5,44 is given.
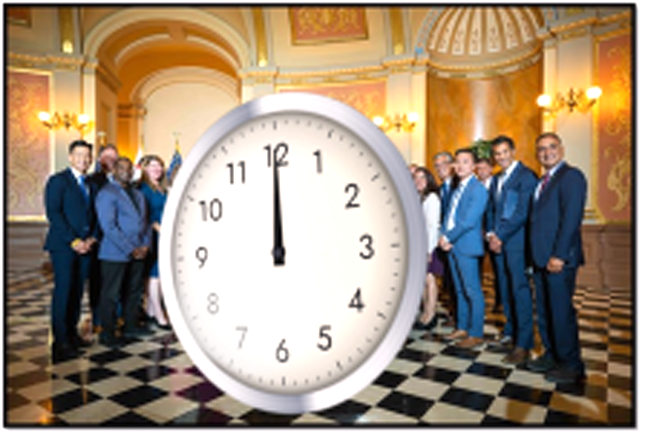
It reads 12,00
